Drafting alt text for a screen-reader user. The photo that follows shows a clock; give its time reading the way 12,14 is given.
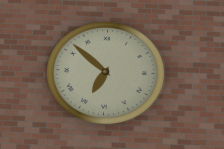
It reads 6,52
